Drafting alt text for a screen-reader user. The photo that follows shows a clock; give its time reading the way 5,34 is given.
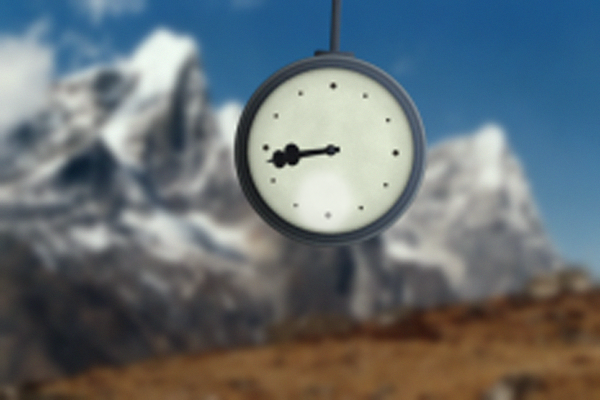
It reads 8,43
